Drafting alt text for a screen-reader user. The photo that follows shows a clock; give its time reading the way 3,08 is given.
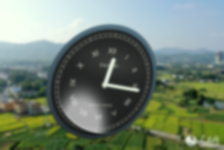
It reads 12,16
